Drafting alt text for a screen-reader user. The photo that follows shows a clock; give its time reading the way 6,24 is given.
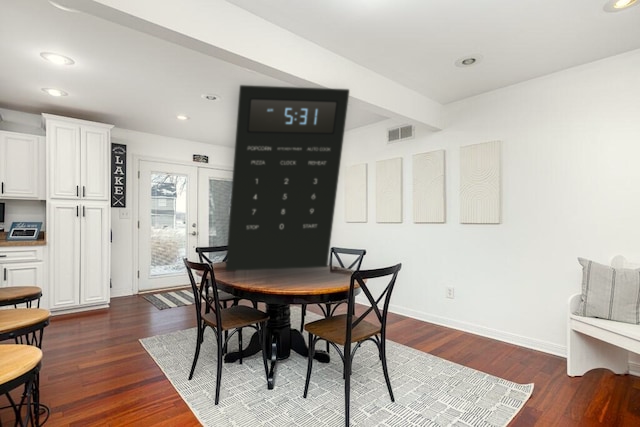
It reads 5,31
